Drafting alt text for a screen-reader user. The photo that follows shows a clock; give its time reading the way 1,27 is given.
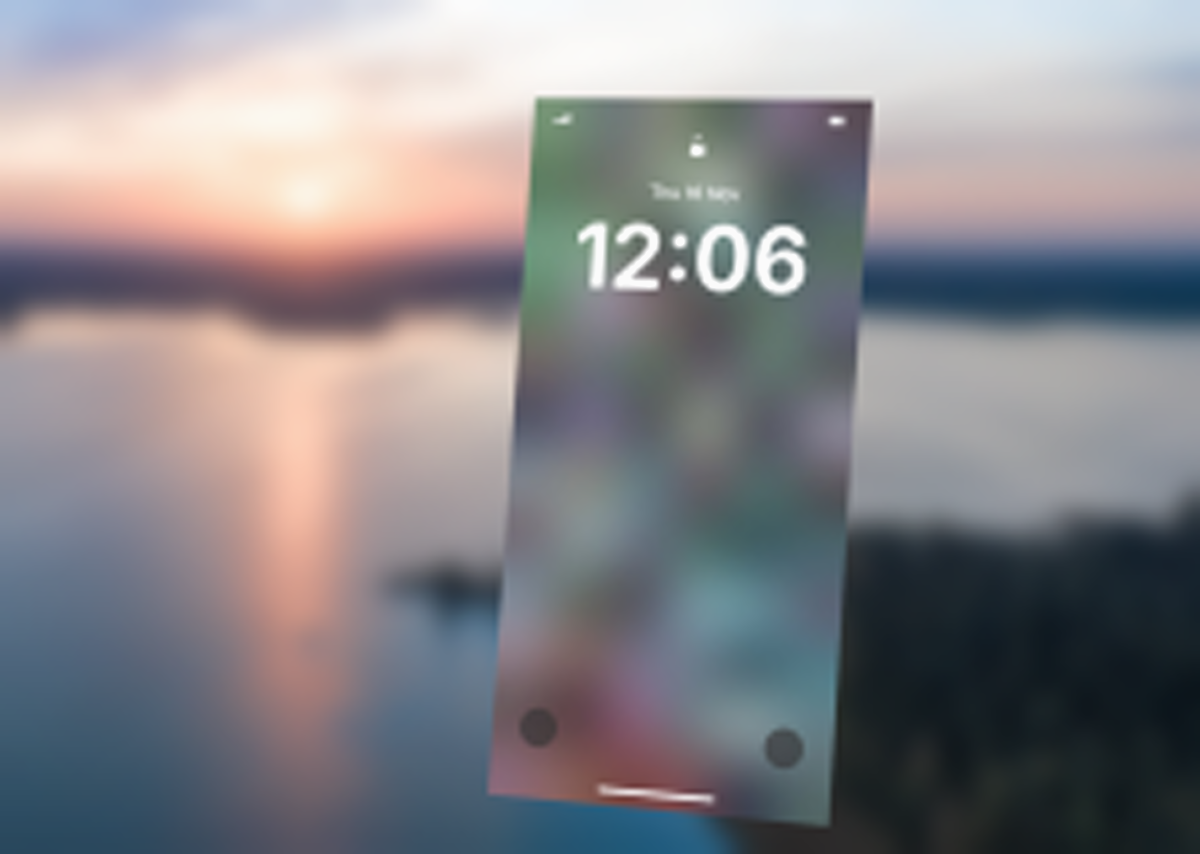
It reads 12,06
